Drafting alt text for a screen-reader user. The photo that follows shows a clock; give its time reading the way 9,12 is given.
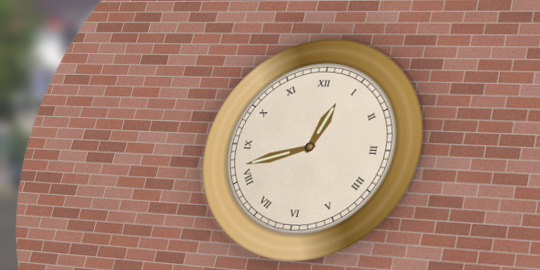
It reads 12,42
